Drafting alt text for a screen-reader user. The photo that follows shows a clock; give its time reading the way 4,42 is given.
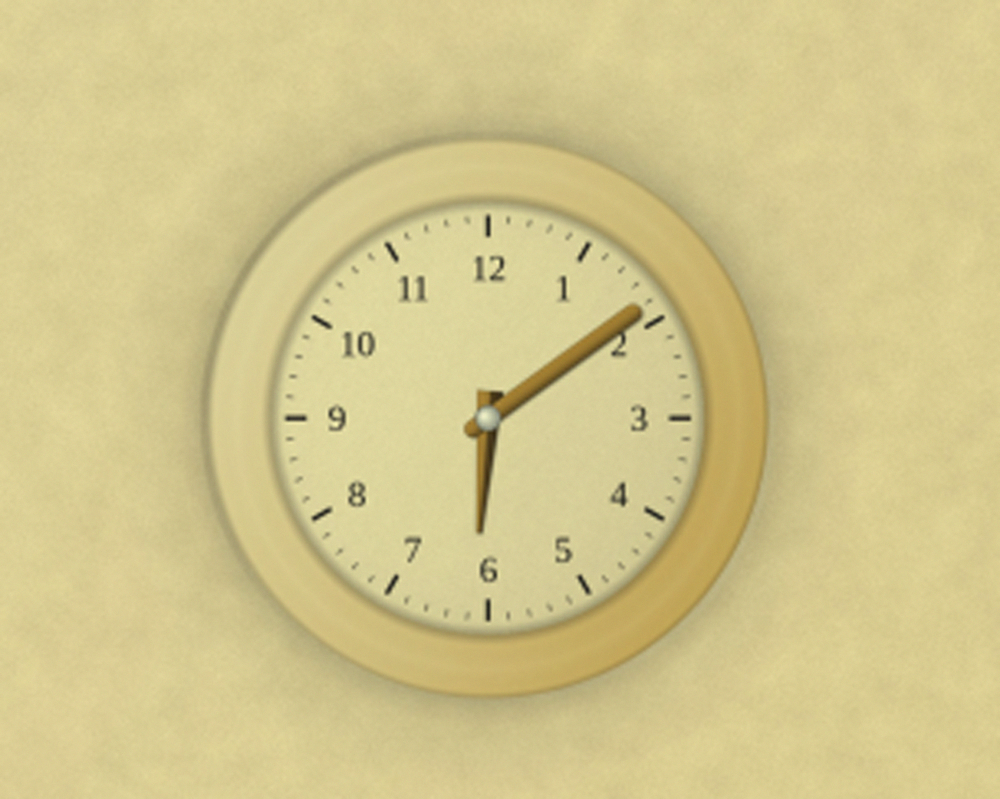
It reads 6,09
